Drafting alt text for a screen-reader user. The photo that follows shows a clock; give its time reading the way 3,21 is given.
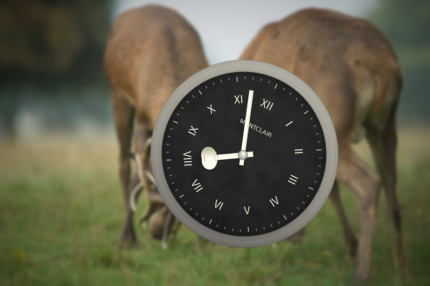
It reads 7,57
